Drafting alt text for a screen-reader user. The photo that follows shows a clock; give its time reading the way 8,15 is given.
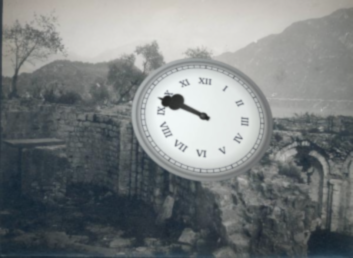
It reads 9,48
